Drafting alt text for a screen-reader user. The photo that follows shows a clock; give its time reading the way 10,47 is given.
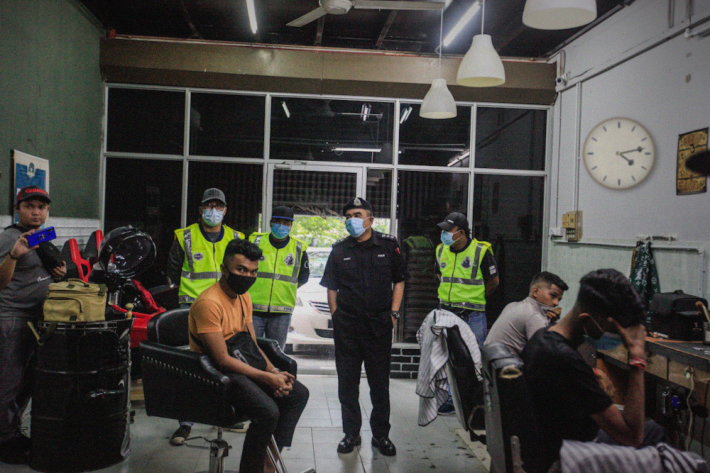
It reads 4,13
